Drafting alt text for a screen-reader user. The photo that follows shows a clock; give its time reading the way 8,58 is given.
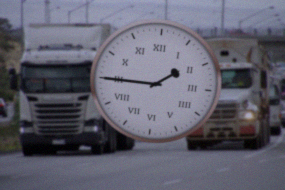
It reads 1,45
